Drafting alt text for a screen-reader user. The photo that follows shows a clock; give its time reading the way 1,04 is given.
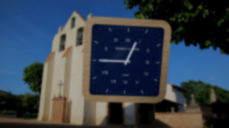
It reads 12,45
